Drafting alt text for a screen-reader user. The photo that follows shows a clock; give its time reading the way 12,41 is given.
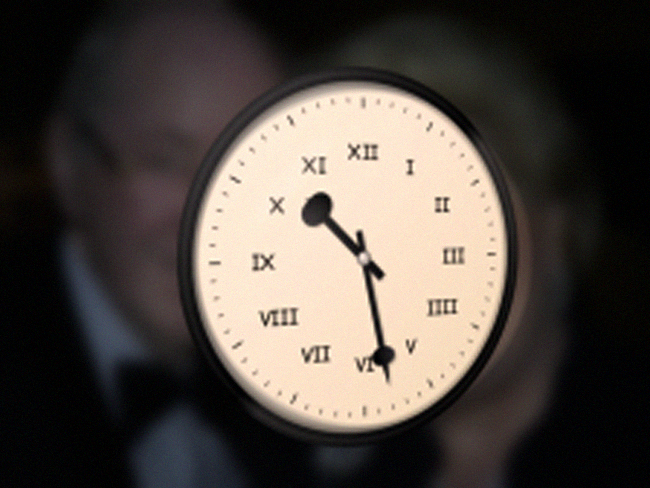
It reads 10,28
